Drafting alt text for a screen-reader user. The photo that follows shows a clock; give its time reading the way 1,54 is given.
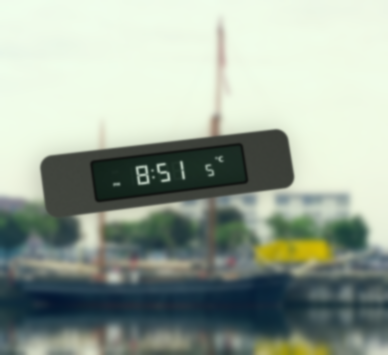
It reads 8,51
